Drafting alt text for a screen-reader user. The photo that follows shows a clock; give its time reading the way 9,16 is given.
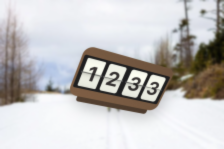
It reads 12,33
